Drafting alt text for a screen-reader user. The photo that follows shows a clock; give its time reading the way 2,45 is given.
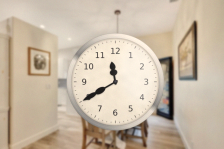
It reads 11,40
